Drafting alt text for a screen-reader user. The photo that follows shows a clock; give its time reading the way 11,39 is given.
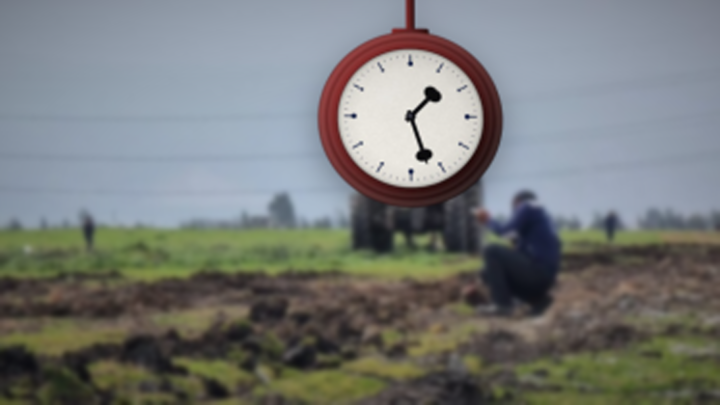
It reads 1,27
